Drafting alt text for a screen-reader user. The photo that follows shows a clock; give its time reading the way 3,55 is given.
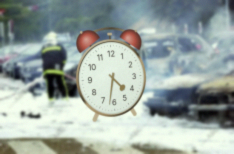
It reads 4,32
